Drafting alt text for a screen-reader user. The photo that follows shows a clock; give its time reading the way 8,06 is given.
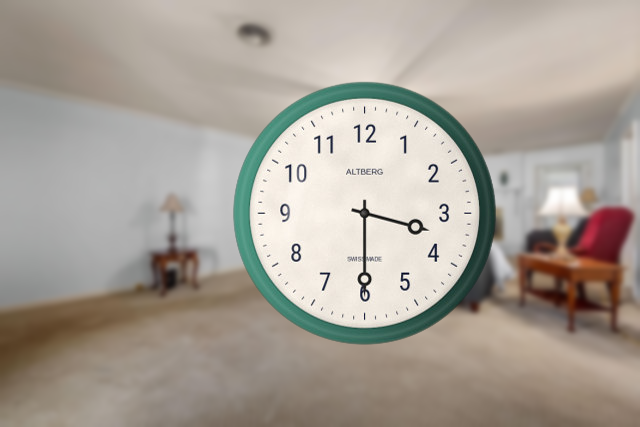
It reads 3,30
